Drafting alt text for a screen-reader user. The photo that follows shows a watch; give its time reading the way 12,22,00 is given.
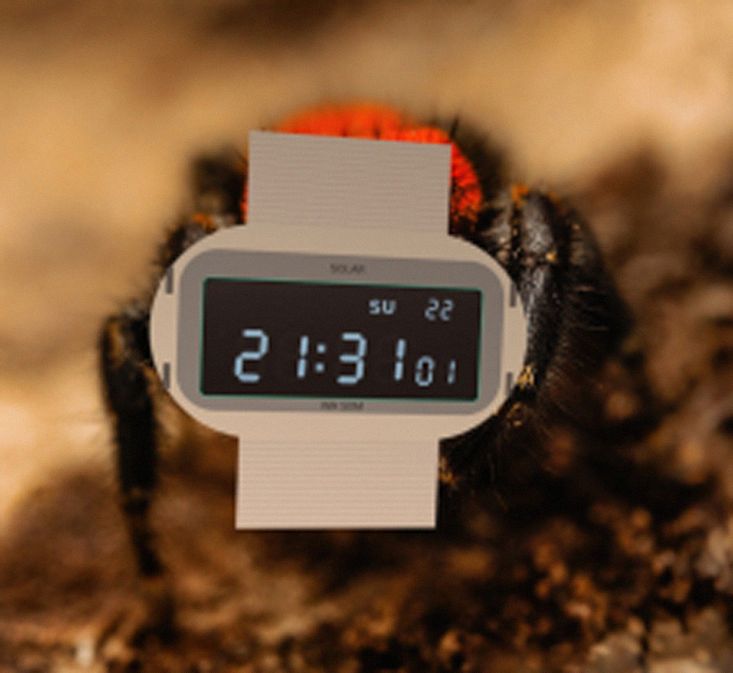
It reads 21,31,01
